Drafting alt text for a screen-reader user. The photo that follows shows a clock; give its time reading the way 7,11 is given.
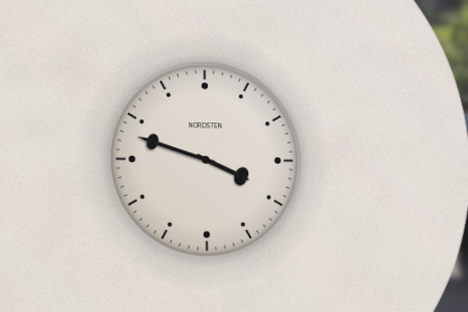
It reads 3,48
